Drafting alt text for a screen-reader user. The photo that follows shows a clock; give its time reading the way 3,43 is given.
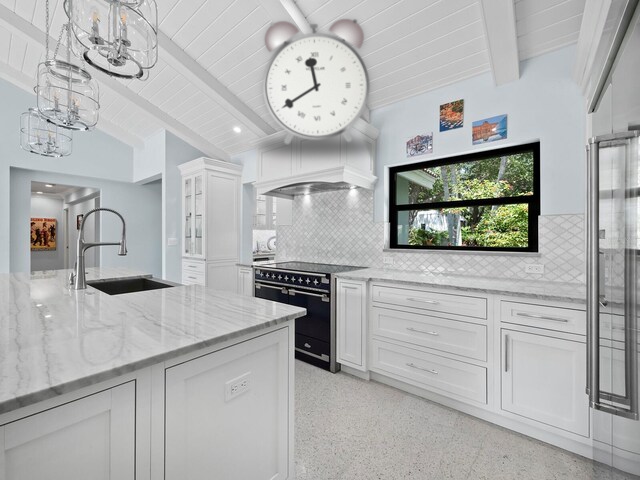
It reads 11,40
